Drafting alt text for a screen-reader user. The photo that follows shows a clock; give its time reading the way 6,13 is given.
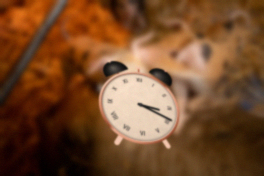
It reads 3,19
